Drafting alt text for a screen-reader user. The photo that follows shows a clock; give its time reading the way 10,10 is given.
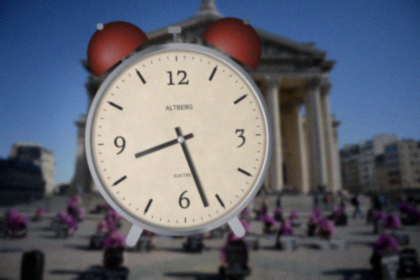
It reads 8,27
